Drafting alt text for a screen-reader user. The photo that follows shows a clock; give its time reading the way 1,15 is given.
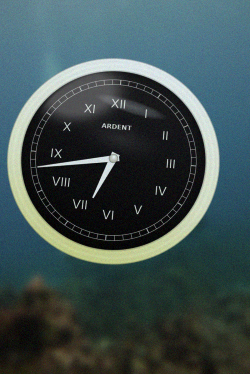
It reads 6,43
